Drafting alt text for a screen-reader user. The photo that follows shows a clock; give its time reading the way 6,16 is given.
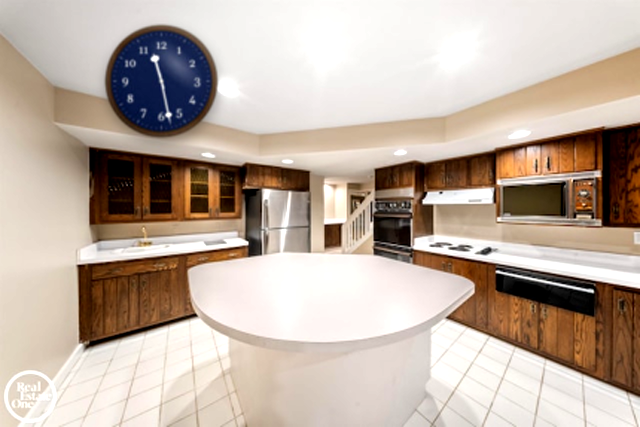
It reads 11,28
